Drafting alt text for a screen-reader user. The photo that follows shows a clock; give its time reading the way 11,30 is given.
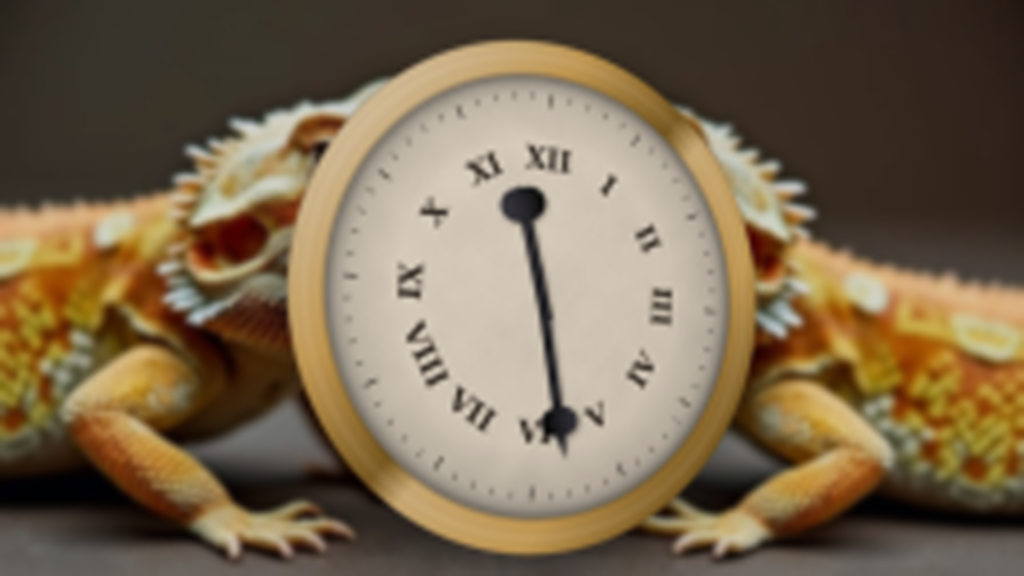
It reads 11,28
